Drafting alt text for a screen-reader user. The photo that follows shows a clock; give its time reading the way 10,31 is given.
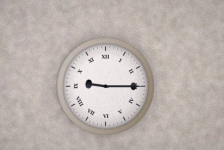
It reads 9,15
